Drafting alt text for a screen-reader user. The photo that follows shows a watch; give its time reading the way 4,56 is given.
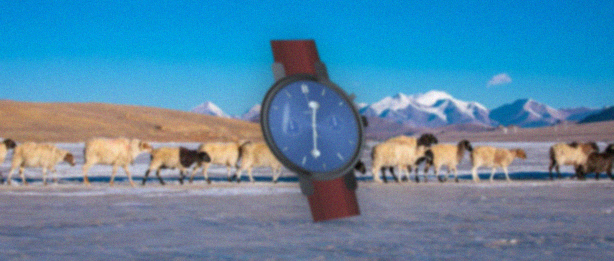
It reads 12,32
